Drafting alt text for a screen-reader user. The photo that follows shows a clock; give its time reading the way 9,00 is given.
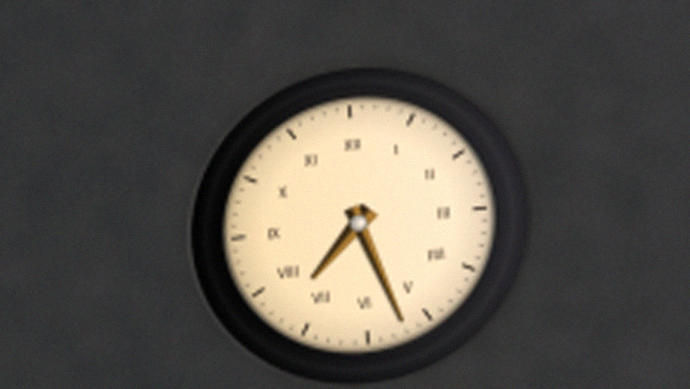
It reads 7,27
